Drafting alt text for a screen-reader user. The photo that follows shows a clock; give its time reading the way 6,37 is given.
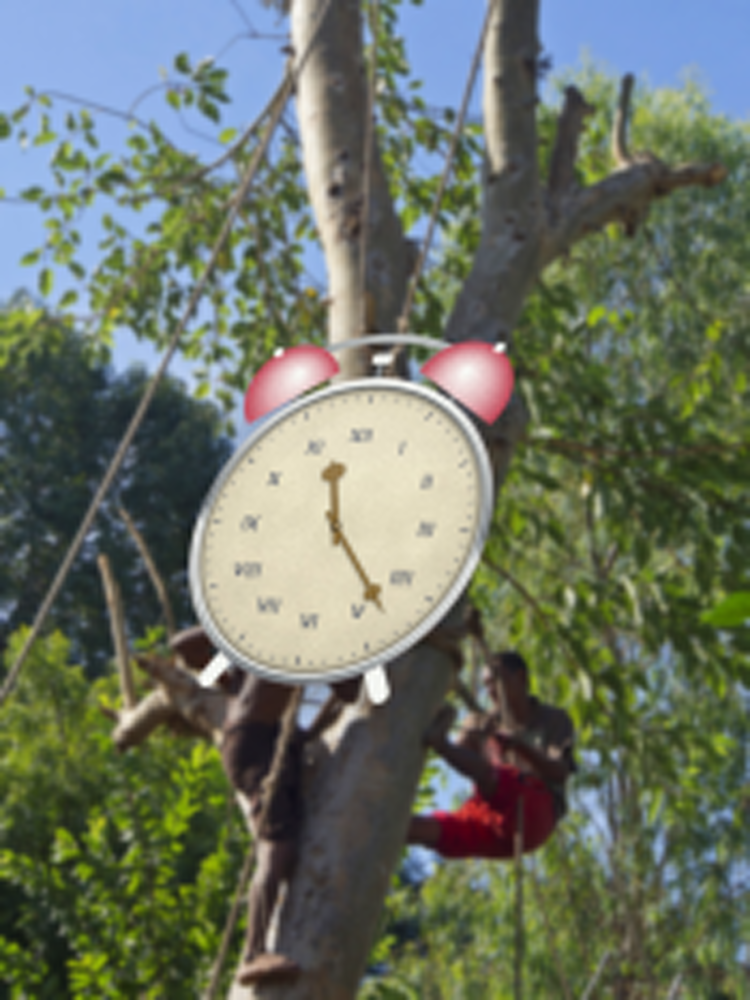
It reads 11,23
